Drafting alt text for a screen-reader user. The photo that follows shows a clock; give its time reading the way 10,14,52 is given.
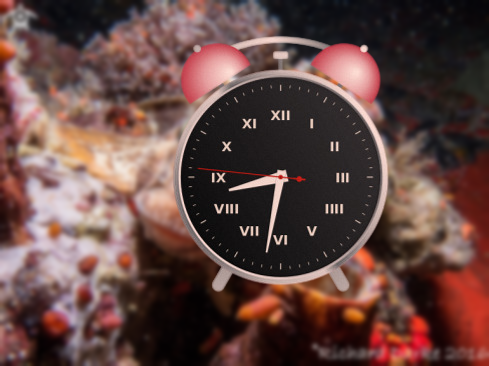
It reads 8,31,46
